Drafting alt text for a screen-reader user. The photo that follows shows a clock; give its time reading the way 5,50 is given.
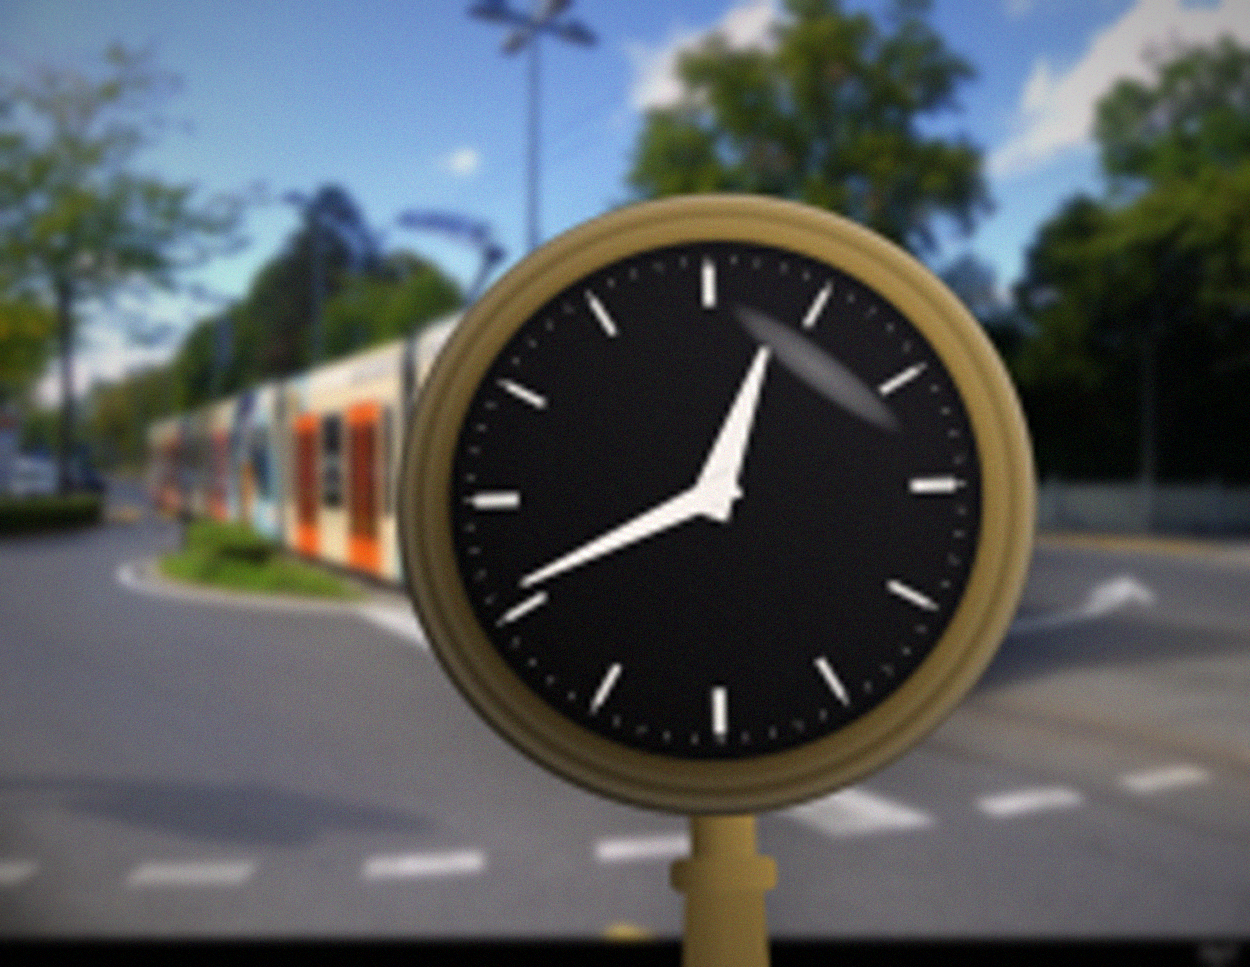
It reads 12,41
